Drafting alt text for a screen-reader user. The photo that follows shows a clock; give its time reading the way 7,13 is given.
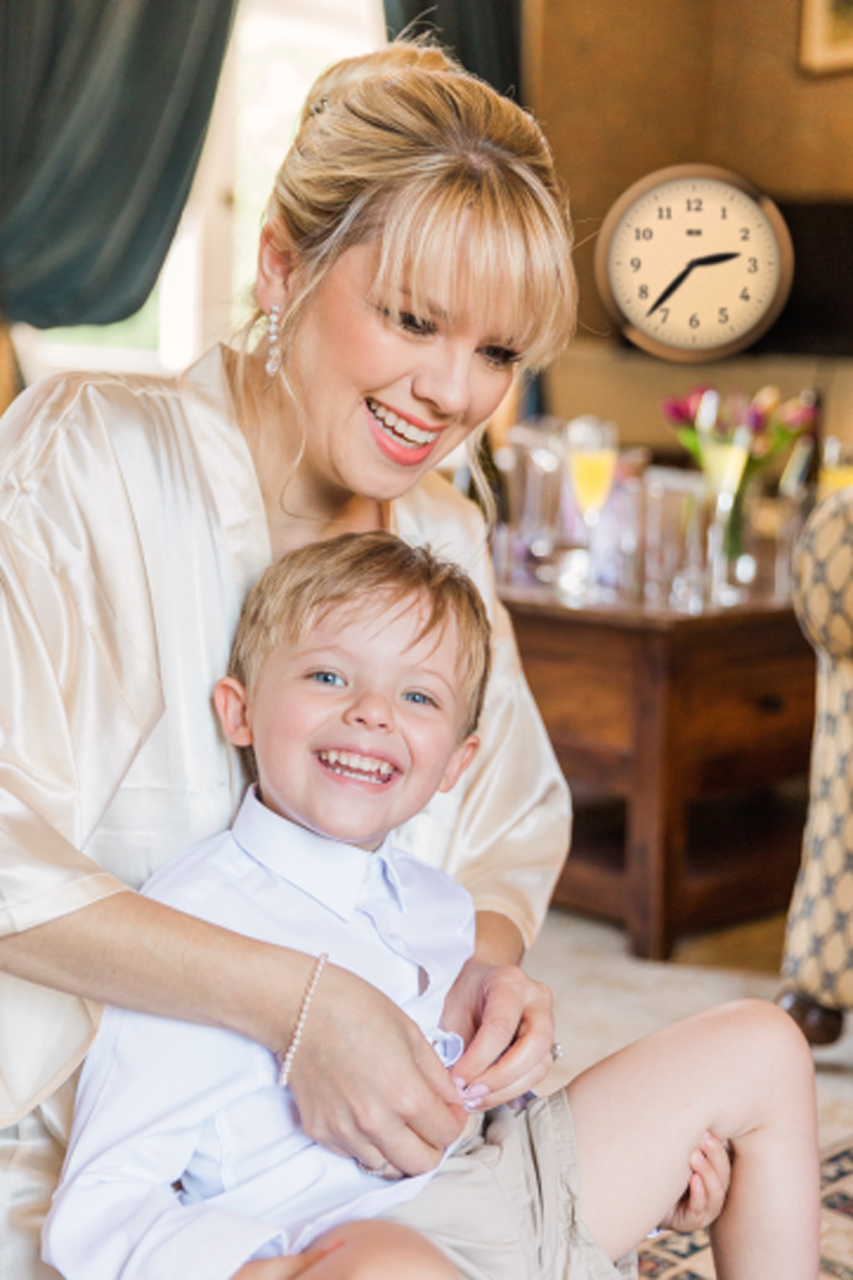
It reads 2,37
